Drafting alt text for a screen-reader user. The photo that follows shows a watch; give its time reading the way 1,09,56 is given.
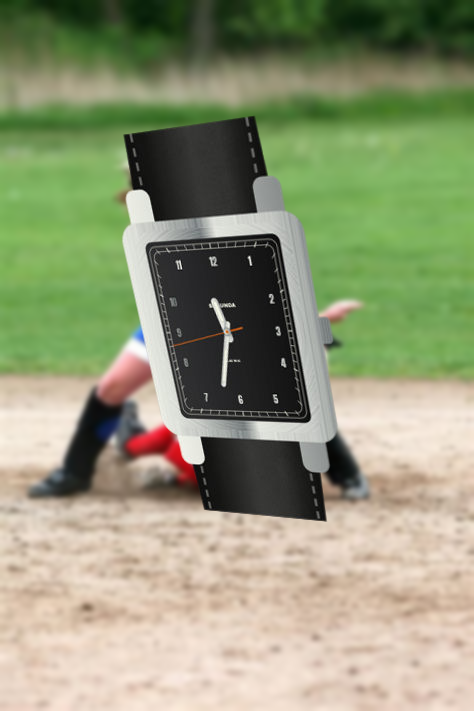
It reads 11,32,43
